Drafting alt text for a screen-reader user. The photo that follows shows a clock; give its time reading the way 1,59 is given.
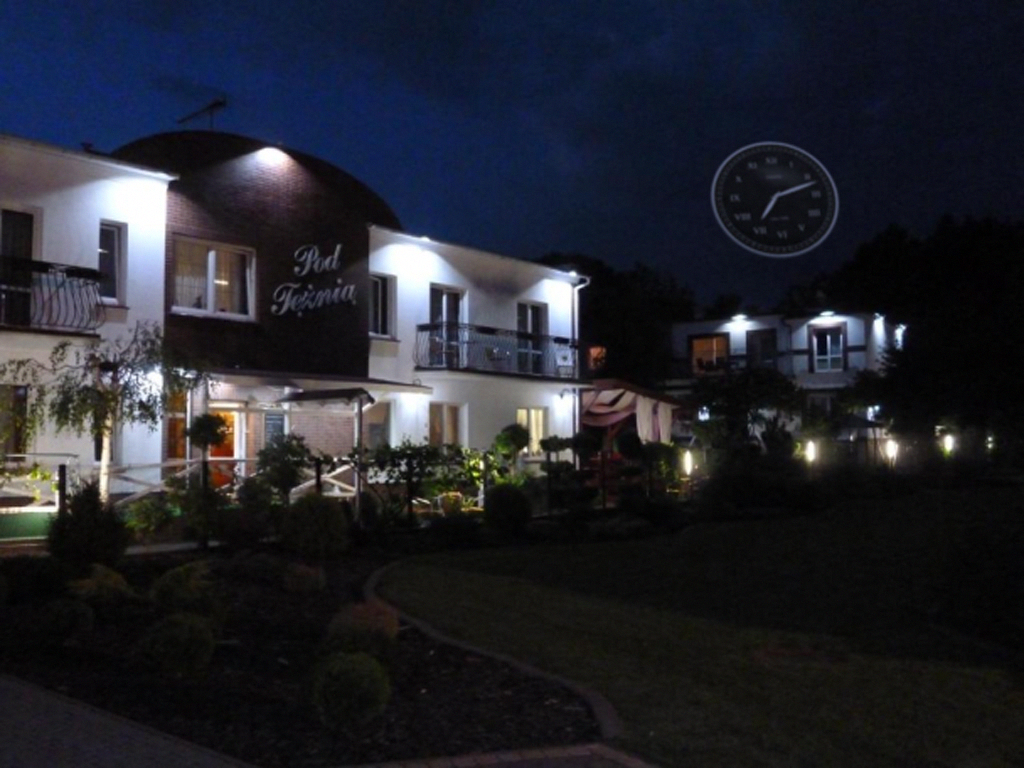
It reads 7,12
